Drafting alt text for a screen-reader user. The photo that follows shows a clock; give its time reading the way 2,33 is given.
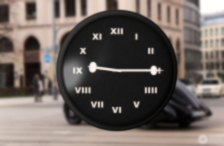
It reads 9,15
